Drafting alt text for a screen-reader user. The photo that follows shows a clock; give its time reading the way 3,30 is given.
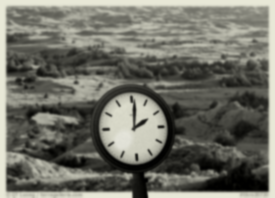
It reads 2,01
